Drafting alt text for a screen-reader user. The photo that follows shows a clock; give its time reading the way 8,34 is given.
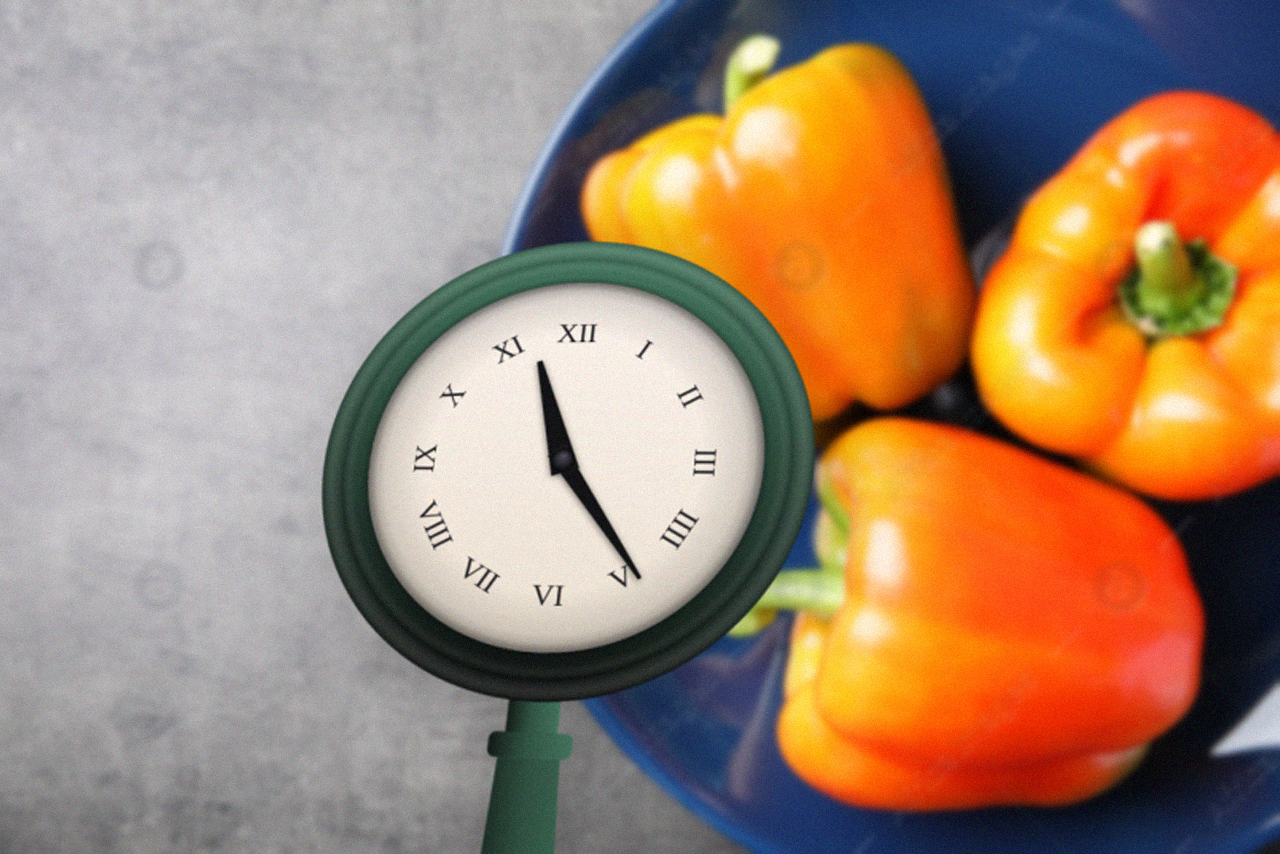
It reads 11,24
